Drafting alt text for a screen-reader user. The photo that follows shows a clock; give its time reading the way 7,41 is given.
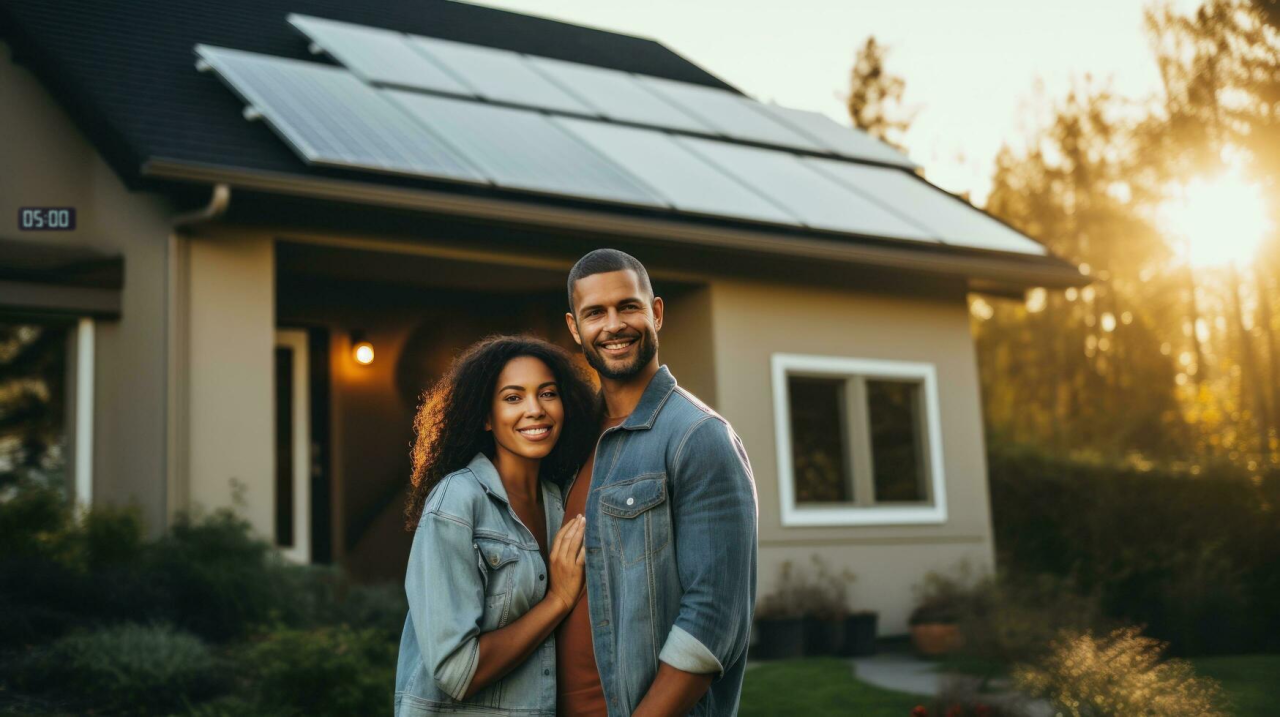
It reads 5,00
